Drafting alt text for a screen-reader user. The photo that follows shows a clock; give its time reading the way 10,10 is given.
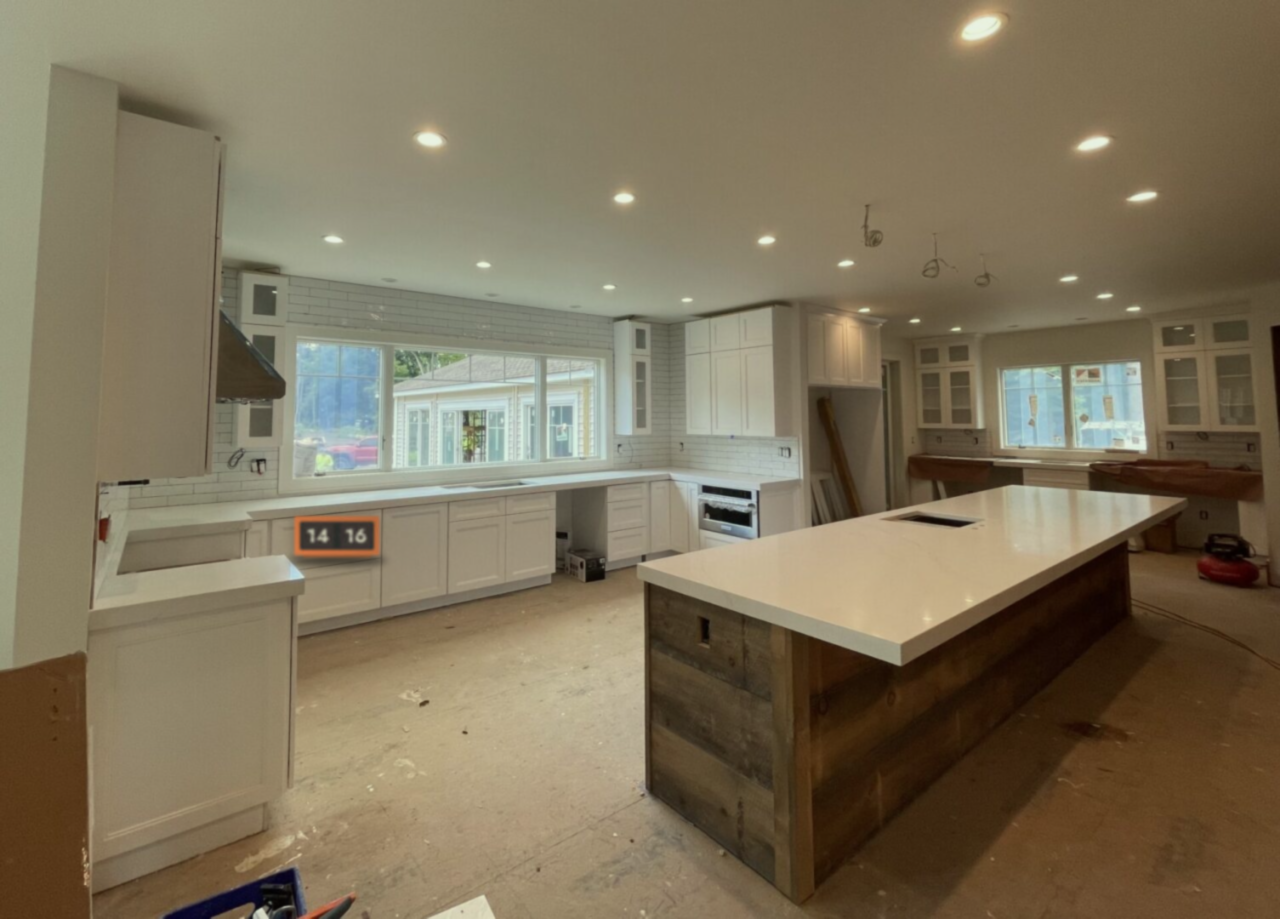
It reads 14,16
